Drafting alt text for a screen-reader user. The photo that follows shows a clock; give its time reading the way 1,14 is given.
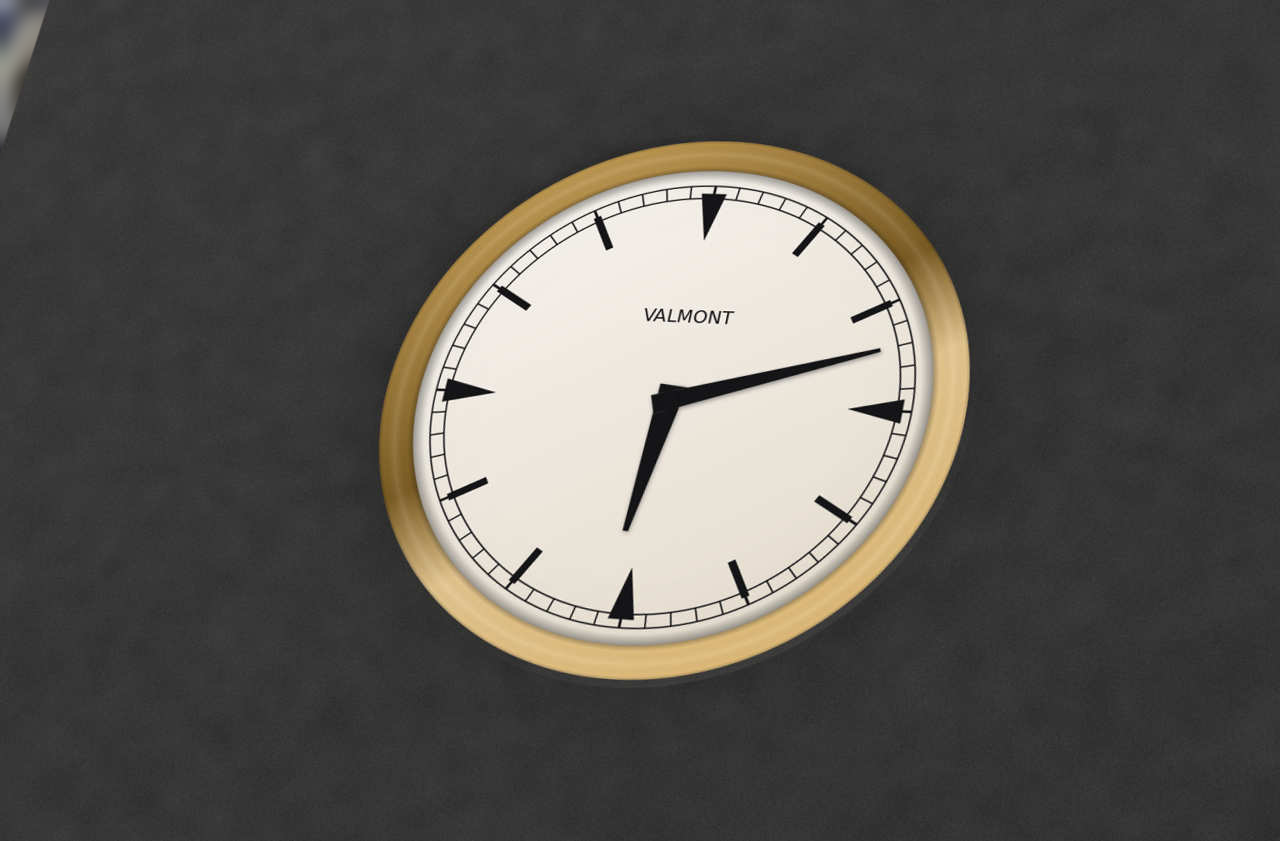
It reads 6,12
